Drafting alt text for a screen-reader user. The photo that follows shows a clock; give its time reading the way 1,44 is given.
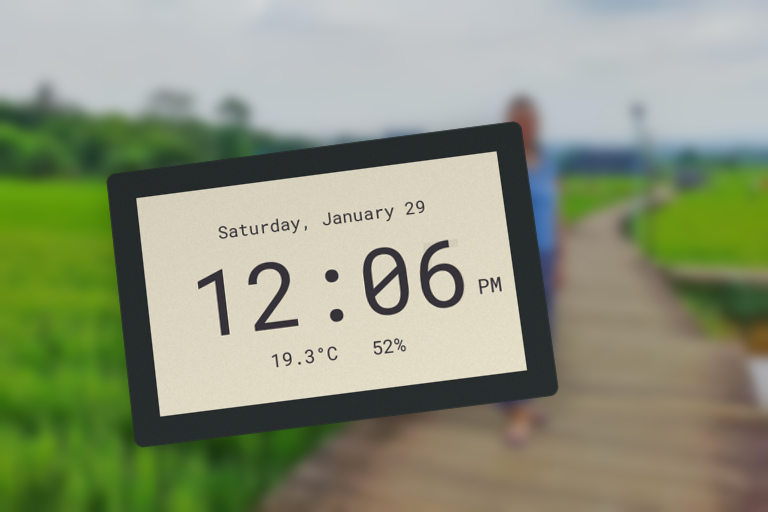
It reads 12,06
